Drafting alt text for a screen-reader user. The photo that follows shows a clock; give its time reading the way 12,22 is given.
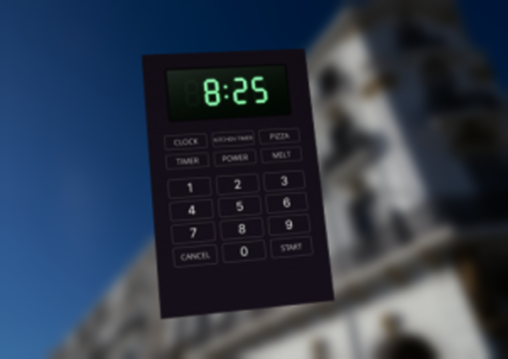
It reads 8,25
